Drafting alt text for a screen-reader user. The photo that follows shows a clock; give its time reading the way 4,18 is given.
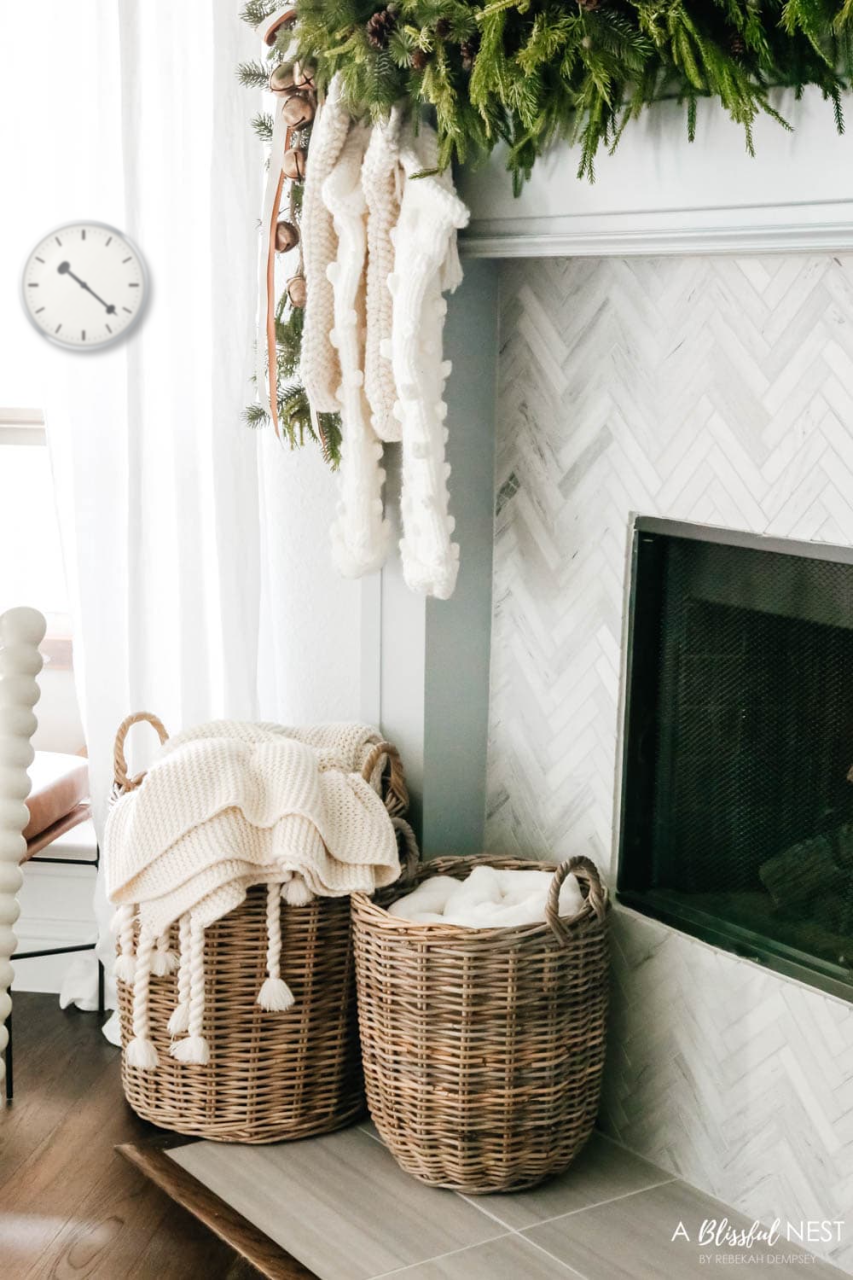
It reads 10,22
